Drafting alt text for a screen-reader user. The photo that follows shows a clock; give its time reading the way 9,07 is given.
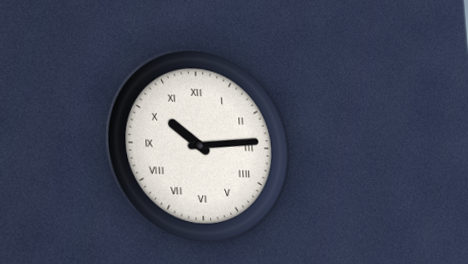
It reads 10,14
